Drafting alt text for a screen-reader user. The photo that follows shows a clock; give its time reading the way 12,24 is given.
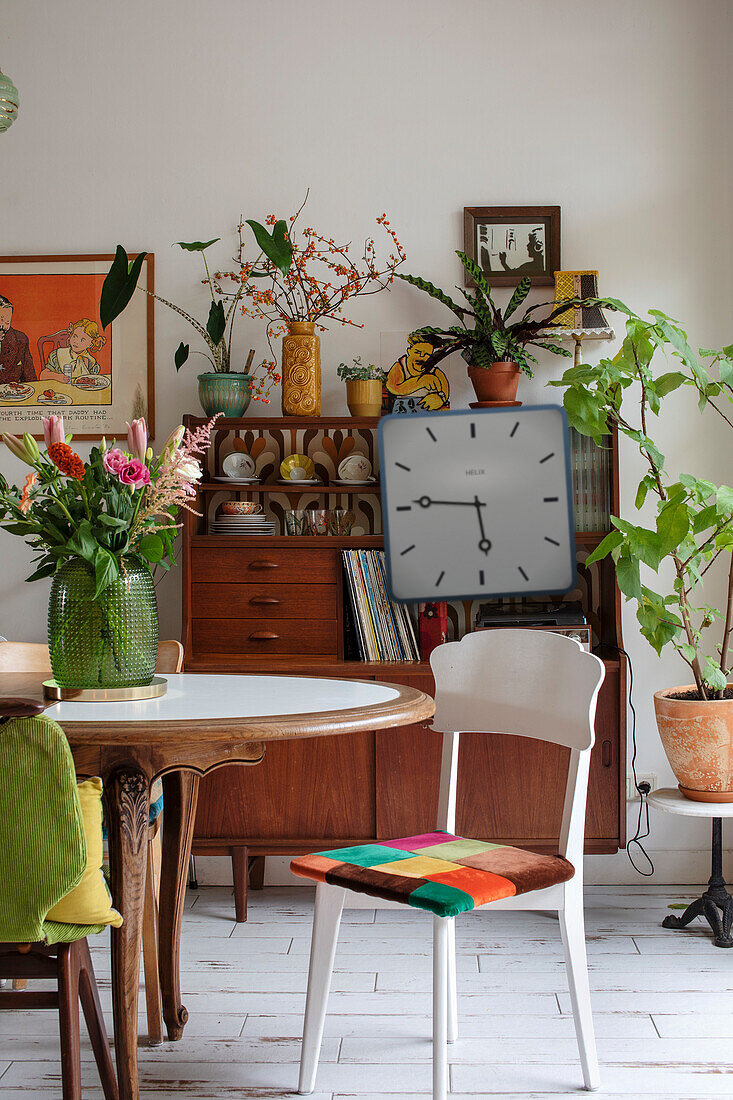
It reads 5,46
